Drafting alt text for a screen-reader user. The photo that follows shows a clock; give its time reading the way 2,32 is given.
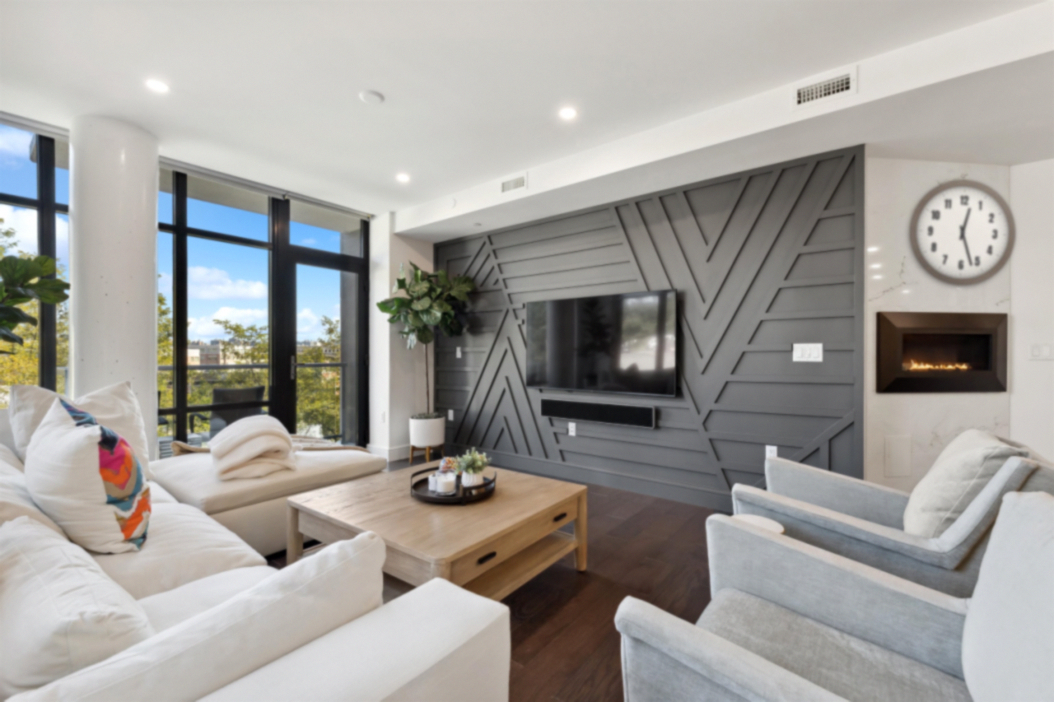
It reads 12,27
